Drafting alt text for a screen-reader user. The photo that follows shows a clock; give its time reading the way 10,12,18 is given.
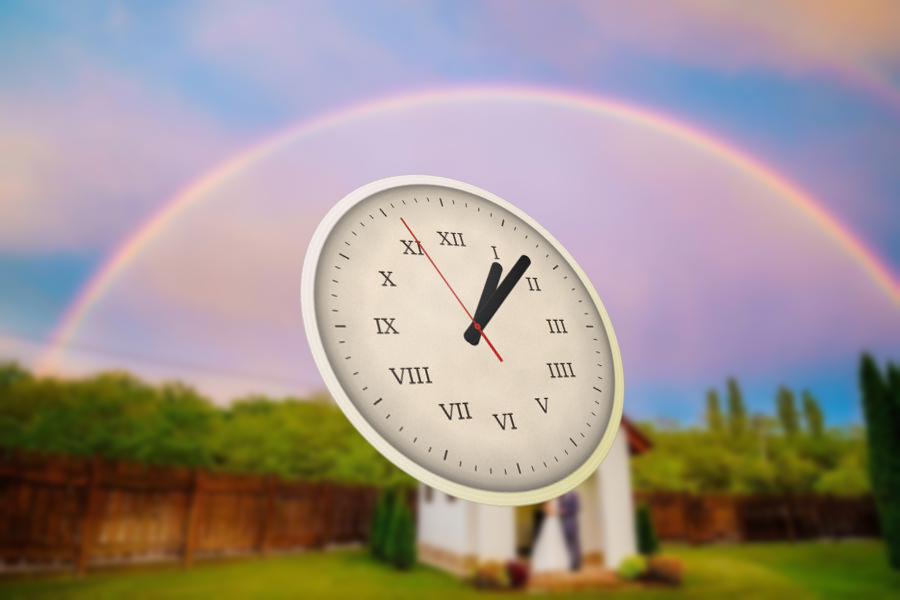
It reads 1,07,56
